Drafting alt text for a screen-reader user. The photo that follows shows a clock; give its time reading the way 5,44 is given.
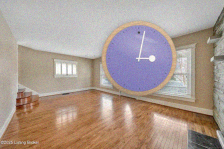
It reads 3,02
